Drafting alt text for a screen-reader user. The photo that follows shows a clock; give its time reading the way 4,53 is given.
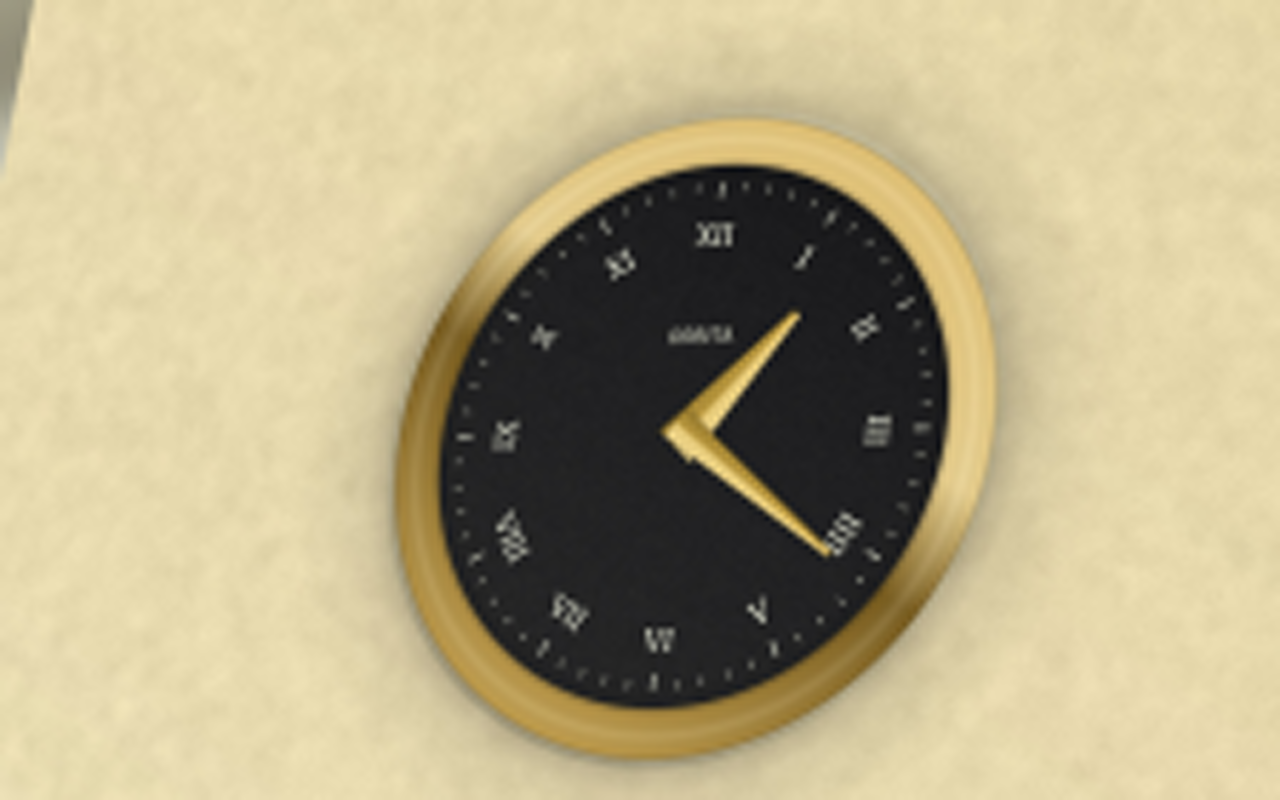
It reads 1,21
